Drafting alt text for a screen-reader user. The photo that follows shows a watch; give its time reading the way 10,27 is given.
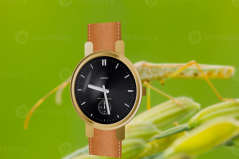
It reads 9,28
